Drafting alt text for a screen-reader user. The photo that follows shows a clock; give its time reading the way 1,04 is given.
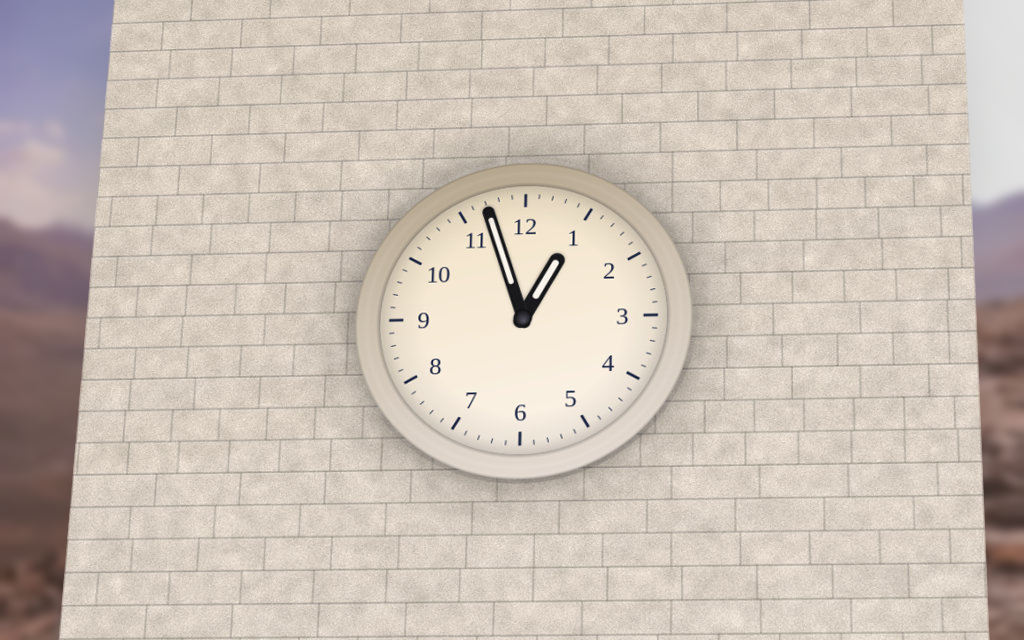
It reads 12,57
